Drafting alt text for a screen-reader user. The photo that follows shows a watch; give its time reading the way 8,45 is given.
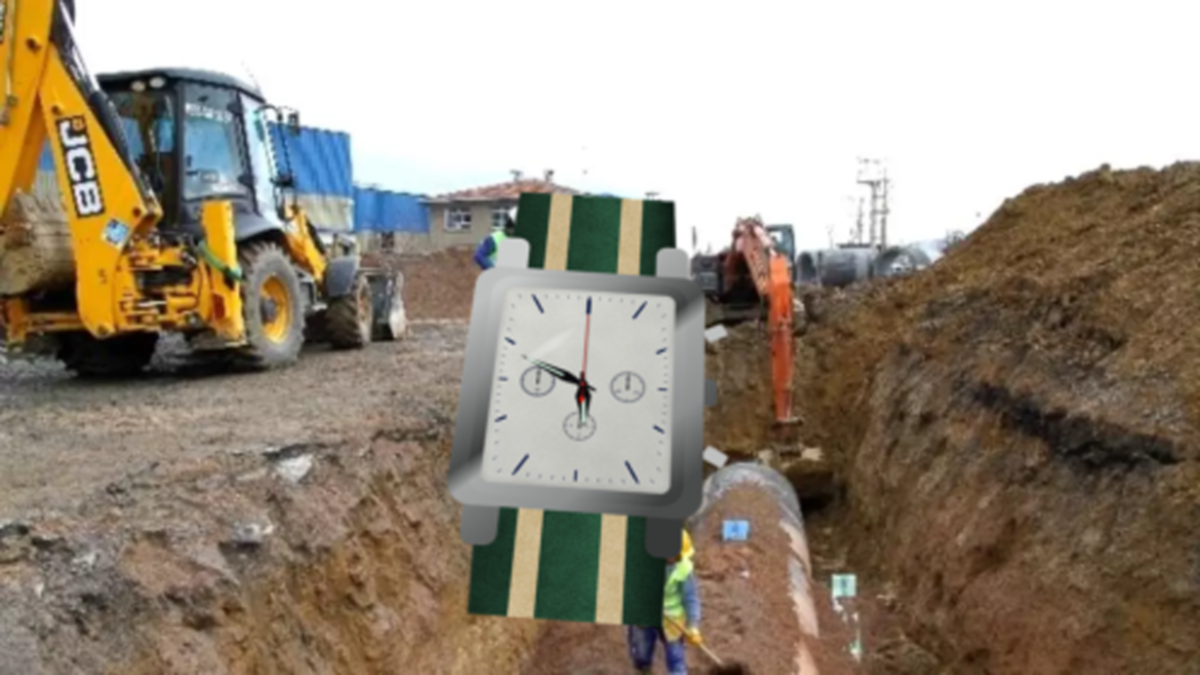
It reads 5,49
